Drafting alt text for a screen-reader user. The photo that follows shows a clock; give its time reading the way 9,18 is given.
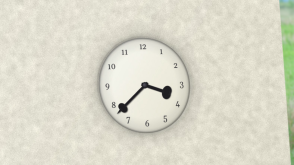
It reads 3,38
